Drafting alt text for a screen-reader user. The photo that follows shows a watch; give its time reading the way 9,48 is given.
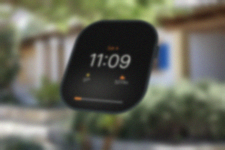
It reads 11,09
